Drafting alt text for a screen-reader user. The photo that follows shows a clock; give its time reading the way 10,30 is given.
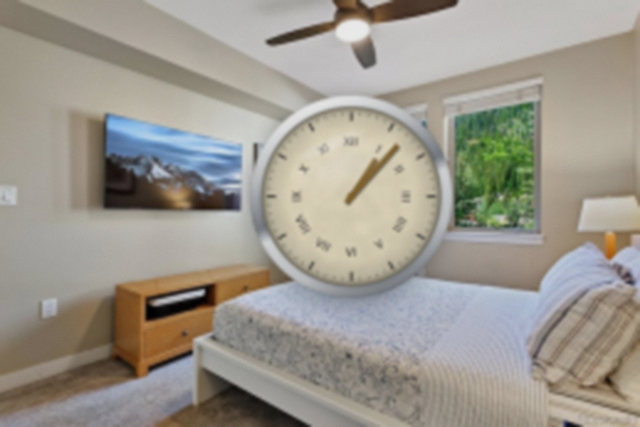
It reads 1,07
